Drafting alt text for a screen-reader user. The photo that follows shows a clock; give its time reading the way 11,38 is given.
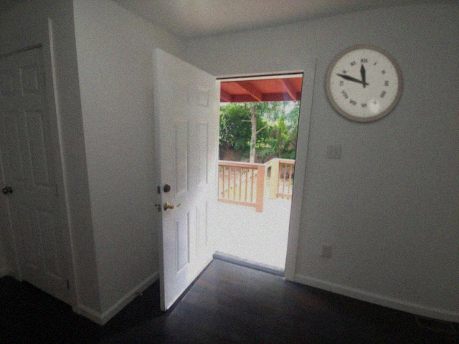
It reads 11,48
